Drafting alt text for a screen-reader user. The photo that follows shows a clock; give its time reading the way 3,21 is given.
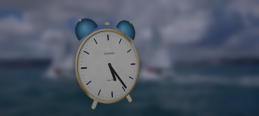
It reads 5,24
